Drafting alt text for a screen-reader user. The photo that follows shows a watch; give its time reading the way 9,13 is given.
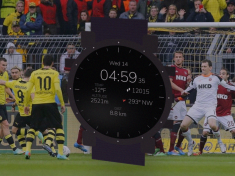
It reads 4,59
